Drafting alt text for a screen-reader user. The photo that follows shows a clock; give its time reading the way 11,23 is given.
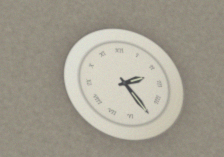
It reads 2,25
